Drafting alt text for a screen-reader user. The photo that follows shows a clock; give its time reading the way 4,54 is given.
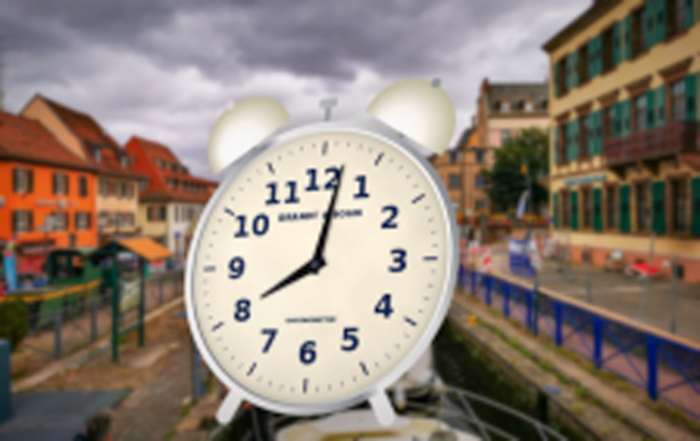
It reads 8,02
